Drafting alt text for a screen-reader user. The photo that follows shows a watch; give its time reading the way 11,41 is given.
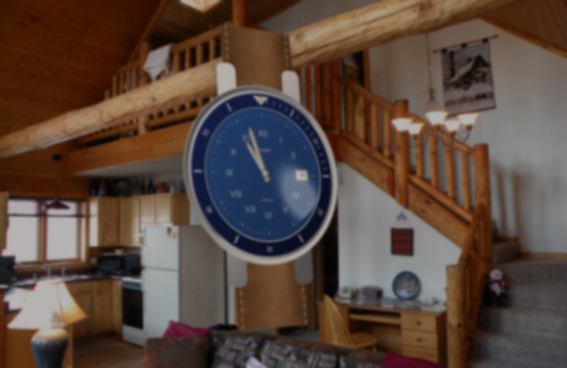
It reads 10,57
